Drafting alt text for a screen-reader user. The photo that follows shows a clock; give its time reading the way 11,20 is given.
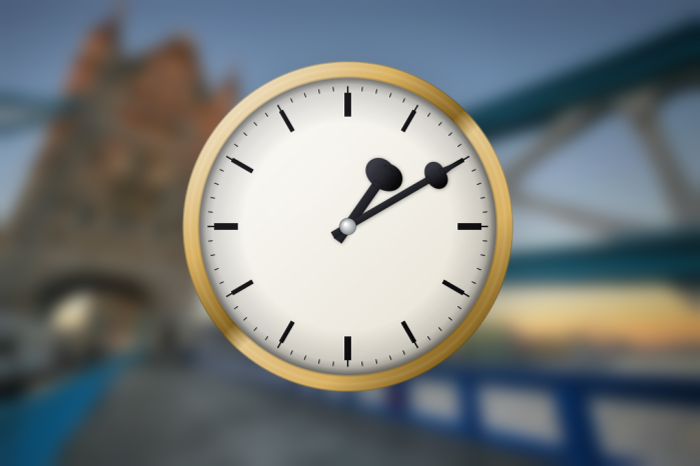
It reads 1,10
